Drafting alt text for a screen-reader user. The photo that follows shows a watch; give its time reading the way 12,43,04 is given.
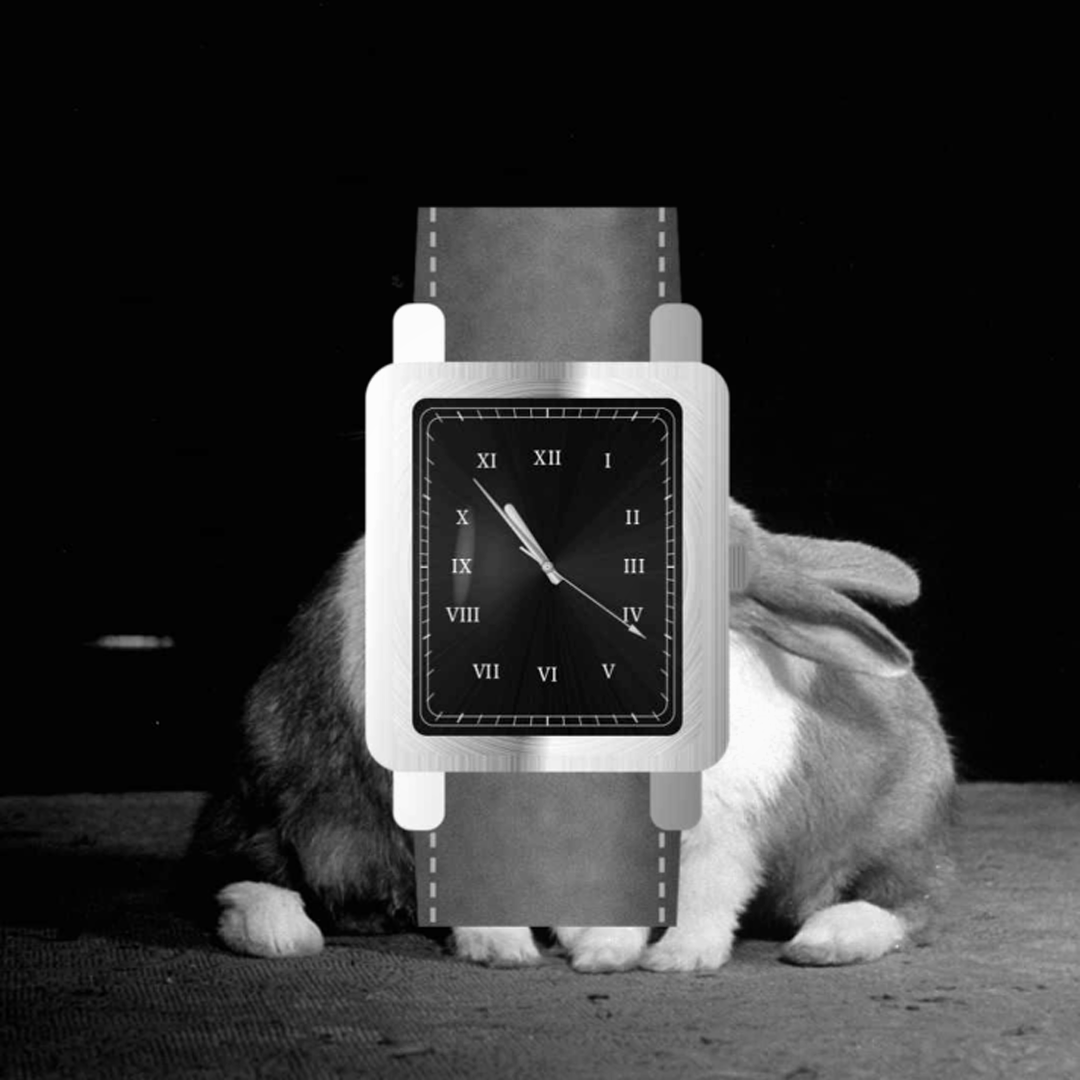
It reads 10,53,21
